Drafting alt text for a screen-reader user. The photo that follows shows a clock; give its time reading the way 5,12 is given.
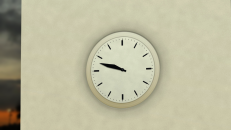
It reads 9,48
